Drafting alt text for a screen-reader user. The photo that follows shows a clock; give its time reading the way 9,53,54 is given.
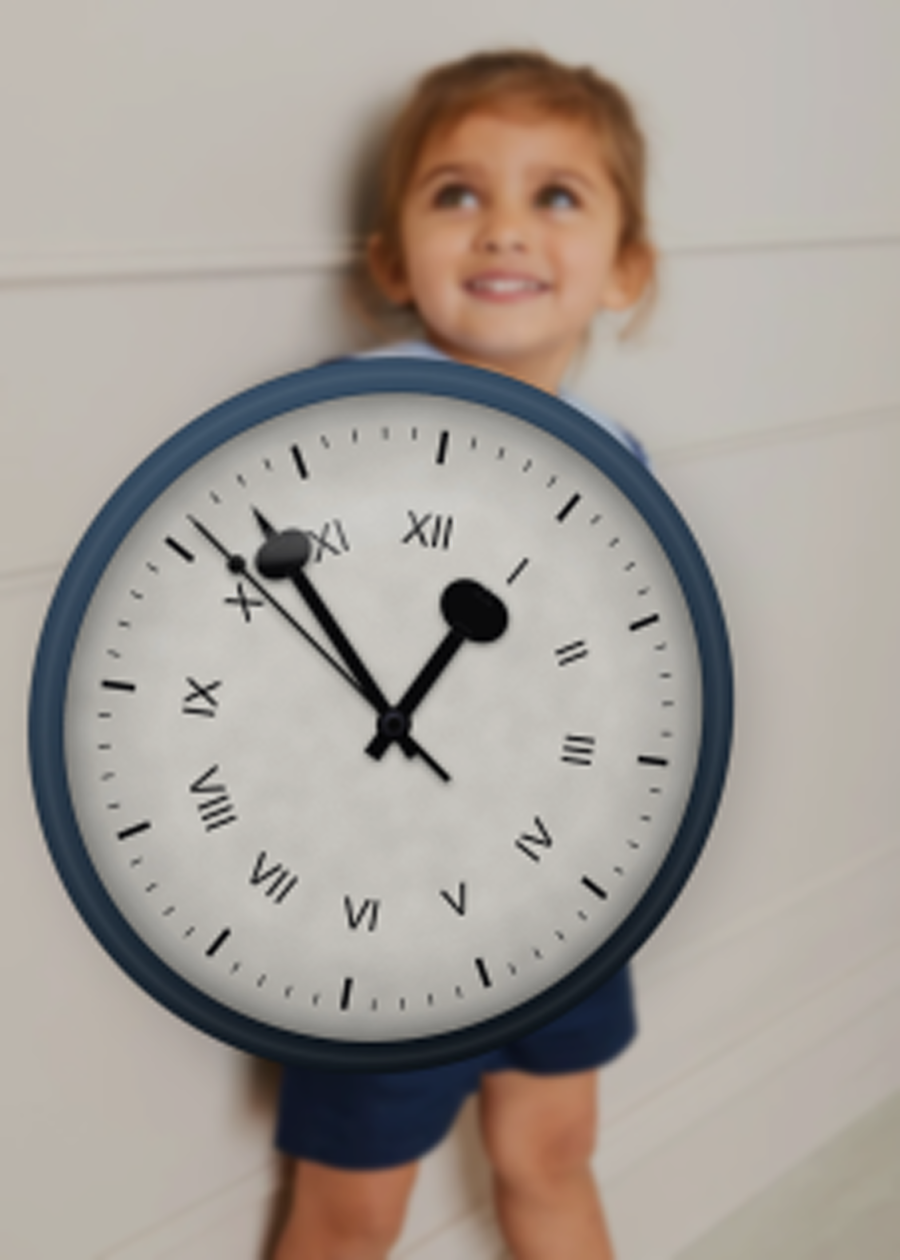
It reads 12,52,51
